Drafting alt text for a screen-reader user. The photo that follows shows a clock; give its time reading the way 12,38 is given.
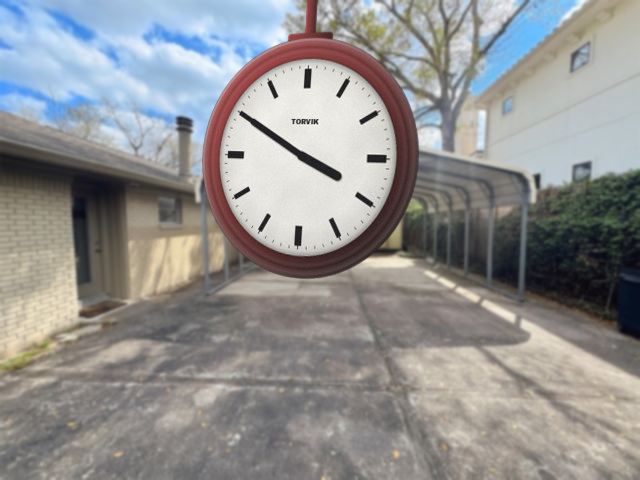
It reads 3,50
